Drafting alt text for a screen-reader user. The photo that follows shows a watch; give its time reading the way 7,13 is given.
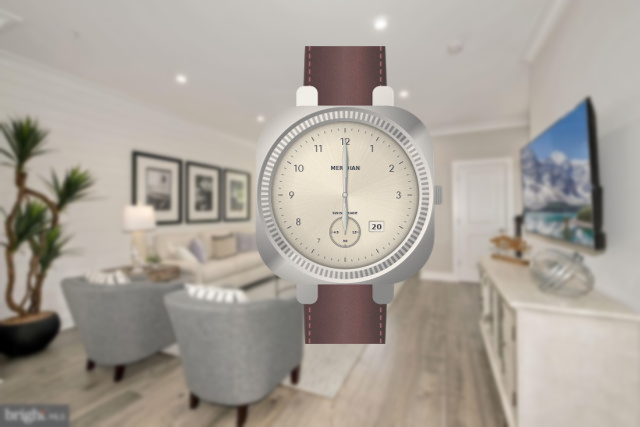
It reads 6,00
